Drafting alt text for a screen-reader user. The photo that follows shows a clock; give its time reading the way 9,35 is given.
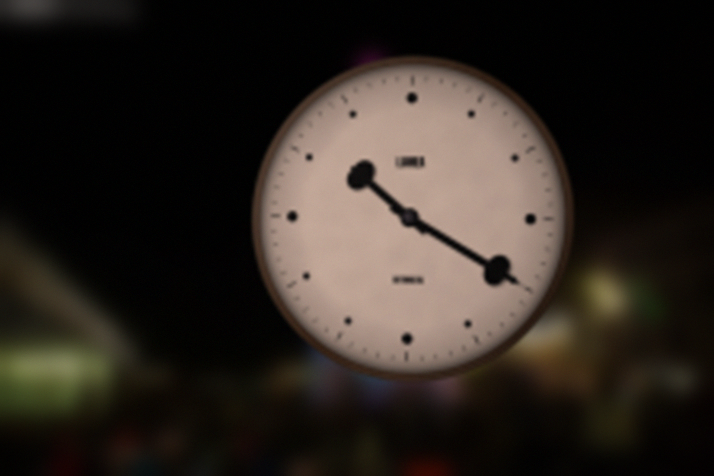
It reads 10,20
